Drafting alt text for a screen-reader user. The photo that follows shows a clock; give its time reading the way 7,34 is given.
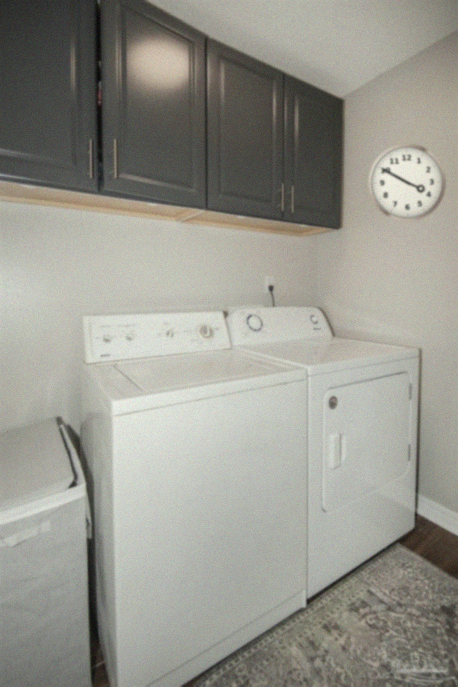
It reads 3,50
